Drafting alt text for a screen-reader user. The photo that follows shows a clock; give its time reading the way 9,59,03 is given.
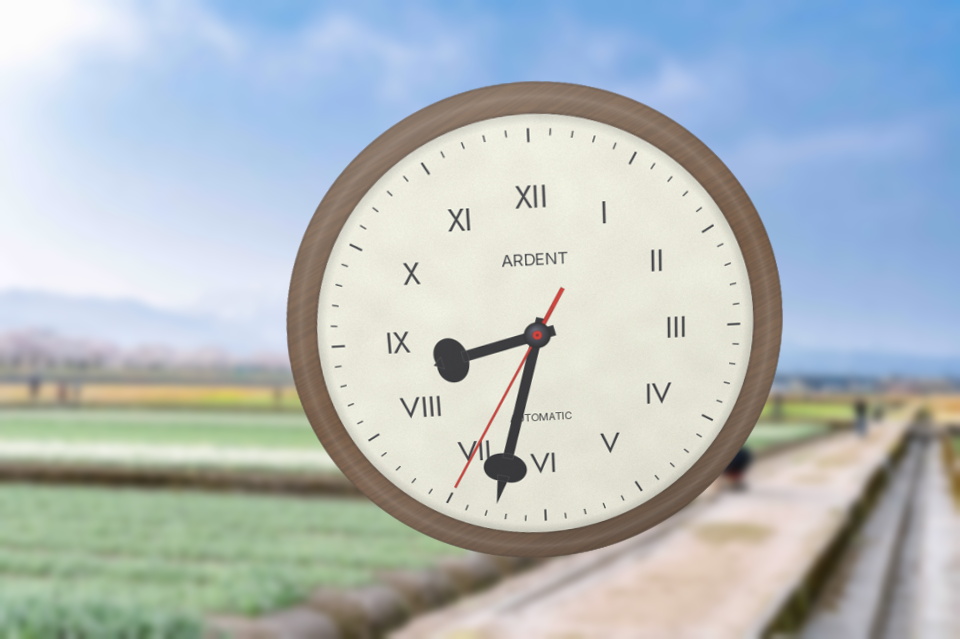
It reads 8,32,35
